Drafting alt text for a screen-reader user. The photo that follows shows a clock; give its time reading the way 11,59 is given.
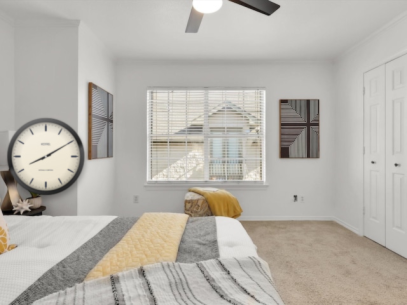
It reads 8,10
